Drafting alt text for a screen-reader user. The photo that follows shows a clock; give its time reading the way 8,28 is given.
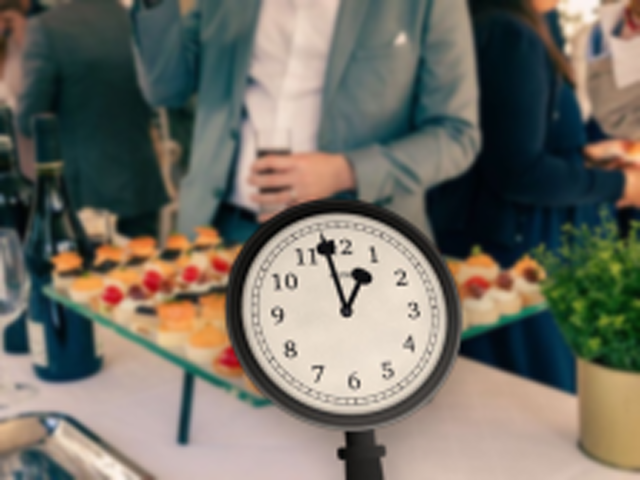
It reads 12,58
